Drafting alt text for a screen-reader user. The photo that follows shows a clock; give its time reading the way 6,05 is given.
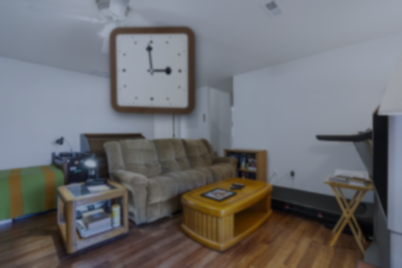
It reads 2,59
